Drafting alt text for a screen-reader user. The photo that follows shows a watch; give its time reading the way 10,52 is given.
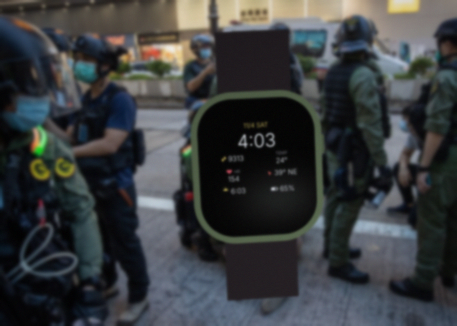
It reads 4,03
